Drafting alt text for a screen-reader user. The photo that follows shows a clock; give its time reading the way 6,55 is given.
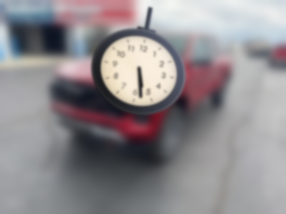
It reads 5,28
